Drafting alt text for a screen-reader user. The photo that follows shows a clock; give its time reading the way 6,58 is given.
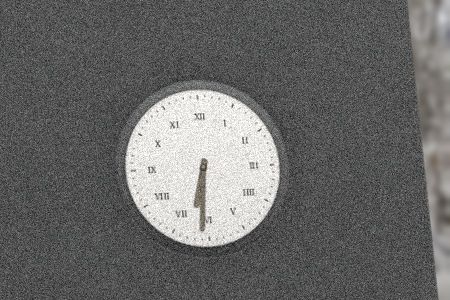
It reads 6,31
